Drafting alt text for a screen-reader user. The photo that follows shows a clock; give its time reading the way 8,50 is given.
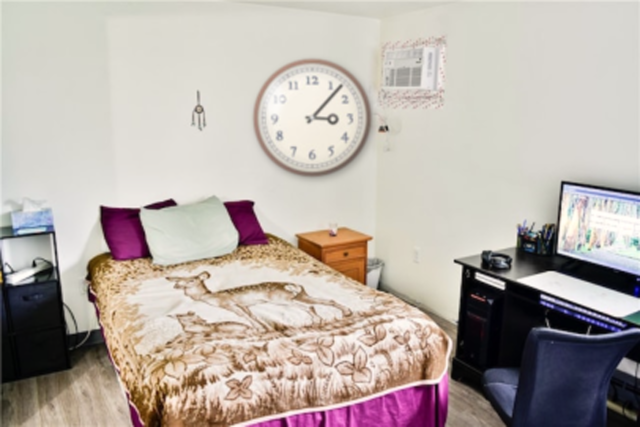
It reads 3,07
